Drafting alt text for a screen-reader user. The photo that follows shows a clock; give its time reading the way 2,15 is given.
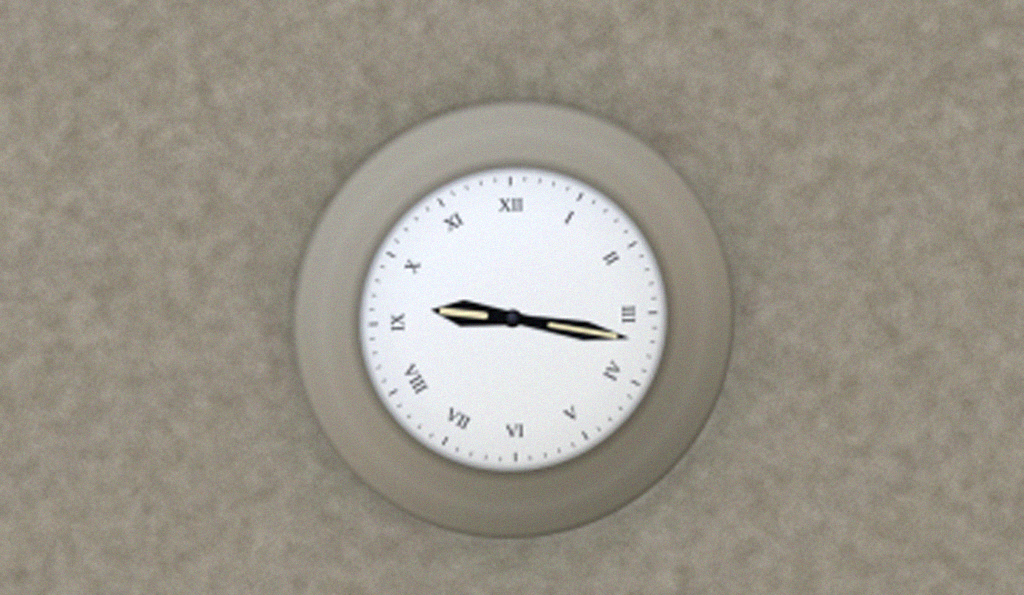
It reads 9,17
